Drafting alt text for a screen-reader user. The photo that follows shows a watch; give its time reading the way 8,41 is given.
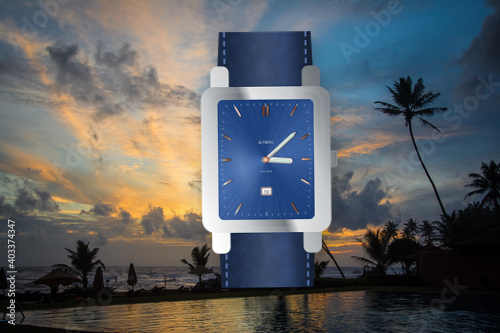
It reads 3,08
